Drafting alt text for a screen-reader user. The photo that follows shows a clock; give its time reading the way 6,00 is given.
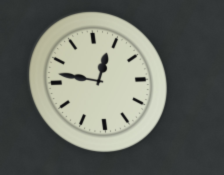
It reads 12,47
